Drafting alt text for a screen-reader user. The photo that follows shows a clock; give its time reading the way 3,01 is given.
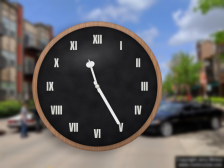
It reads 11,25
